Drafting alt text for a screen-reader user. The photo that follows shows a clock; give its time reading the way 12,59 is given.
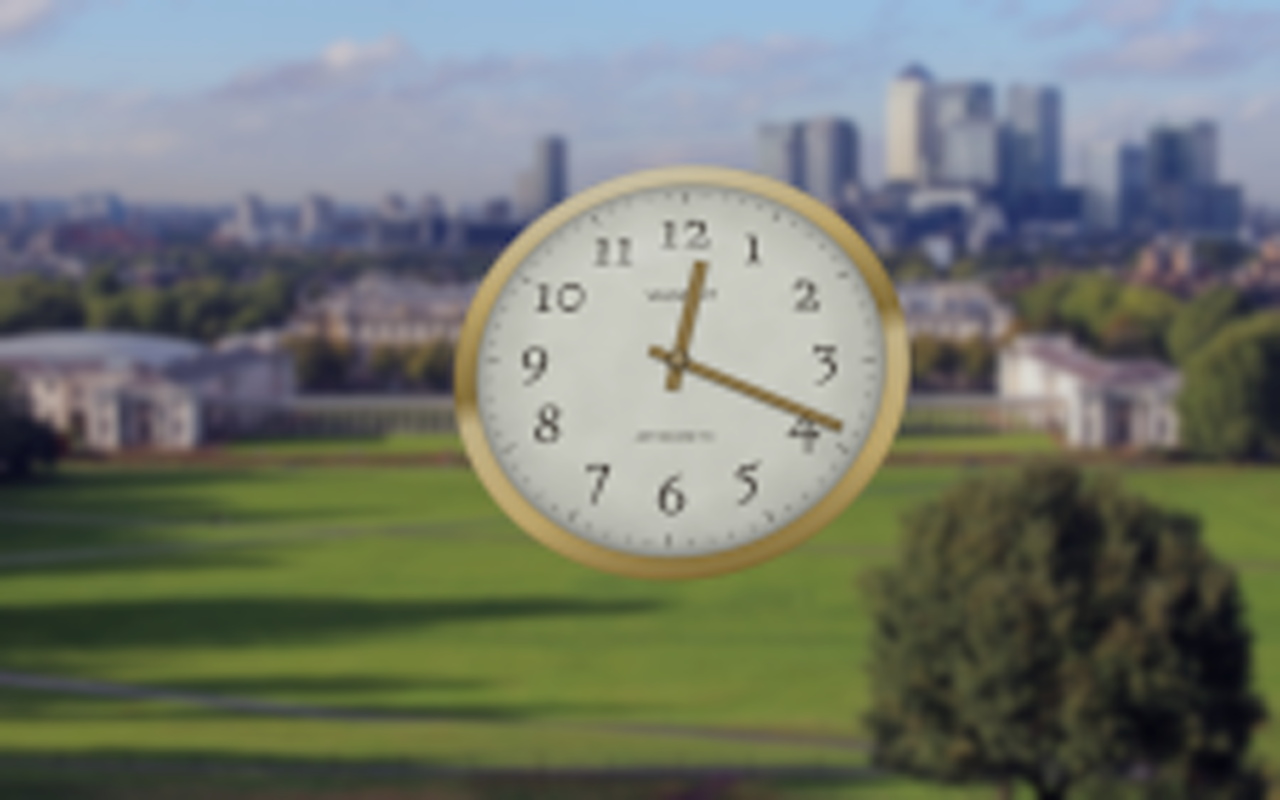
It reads 12,19
